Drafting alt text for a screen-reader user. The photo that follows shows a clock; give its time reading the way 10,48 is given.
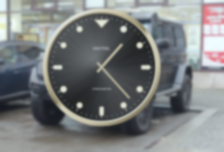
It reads 1,23
